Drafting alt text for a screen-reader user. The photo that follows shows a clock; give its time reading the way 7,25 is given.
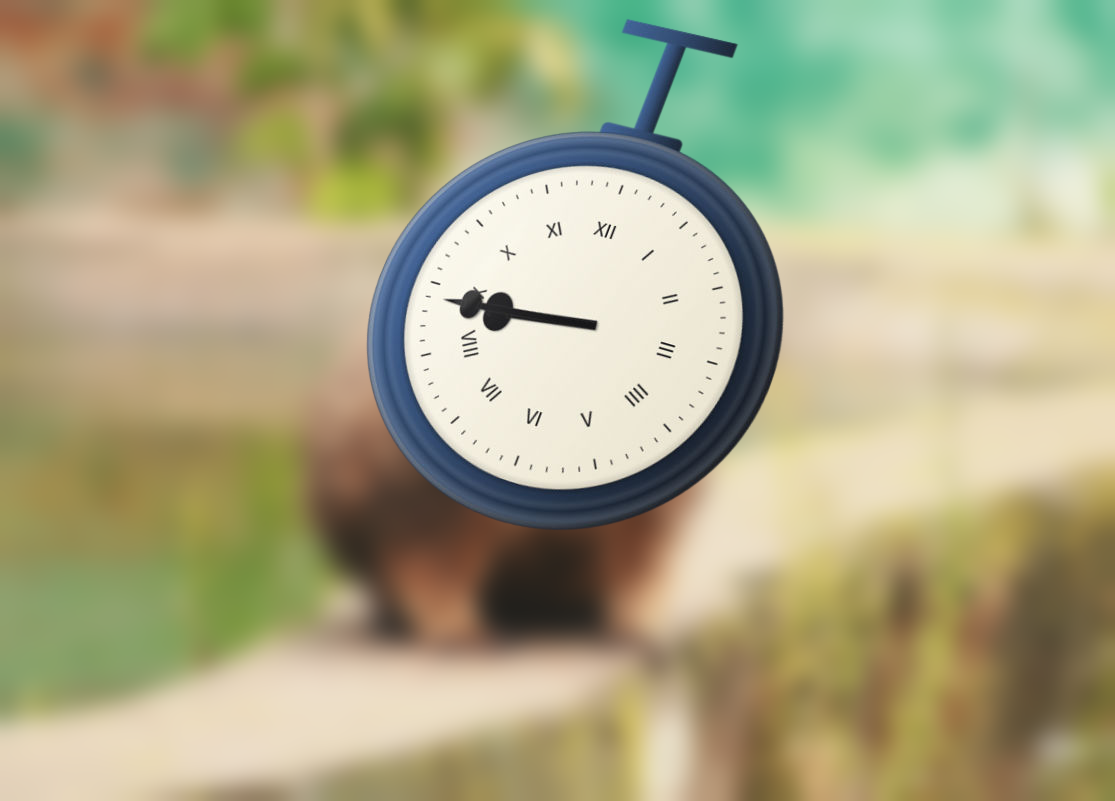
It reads 8,44
